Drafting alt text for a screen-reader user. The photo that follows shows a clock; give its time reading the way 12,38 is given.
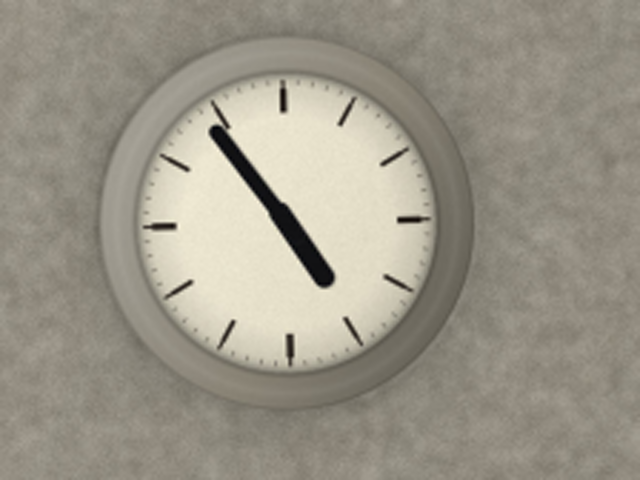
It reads 4,54
